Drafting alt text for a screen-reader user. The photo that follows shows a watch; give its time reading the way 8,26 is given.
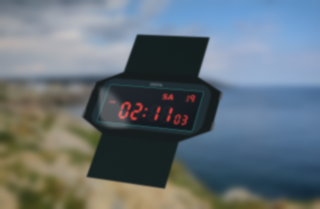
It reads 2,11
